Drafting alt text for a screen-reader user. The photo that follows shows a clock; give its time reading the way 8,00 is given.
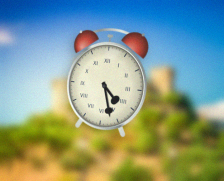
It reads 4,27
